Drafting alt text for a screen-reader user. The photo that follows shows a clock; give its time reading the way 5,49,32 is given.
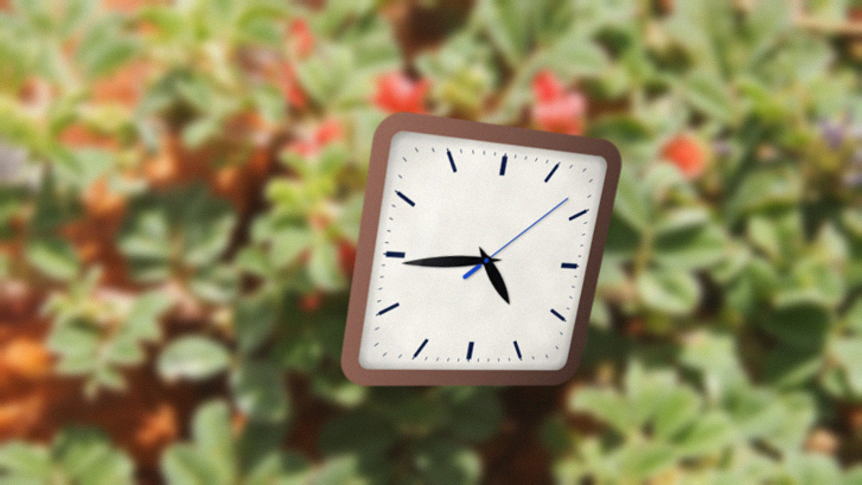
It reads 4,44,08
